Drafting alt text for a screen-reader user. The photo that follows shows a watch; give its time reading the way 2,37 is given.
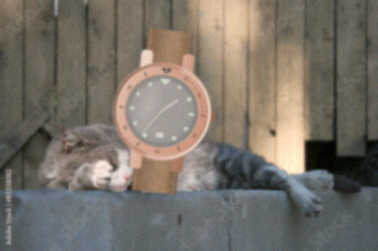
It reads 1,36
